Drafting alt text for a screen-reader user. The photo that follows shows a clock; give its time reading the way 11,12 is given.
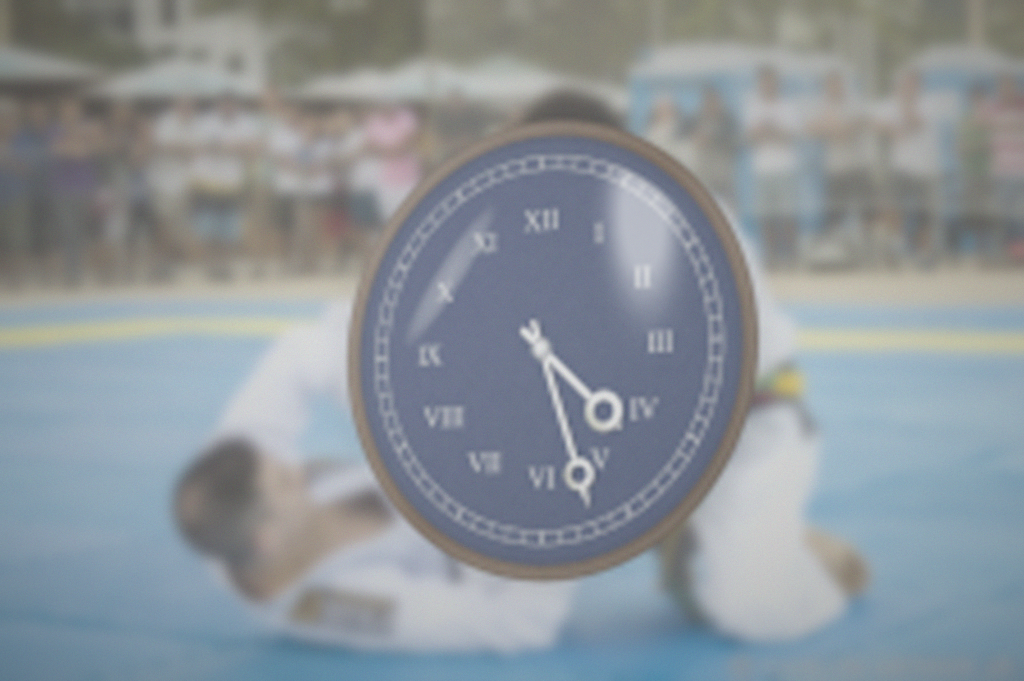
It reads 4,27
